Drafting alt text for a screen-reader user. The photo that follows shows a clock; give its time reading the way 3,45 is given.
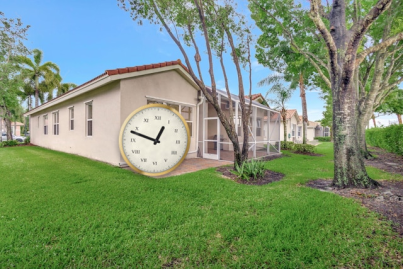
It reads 12,48
